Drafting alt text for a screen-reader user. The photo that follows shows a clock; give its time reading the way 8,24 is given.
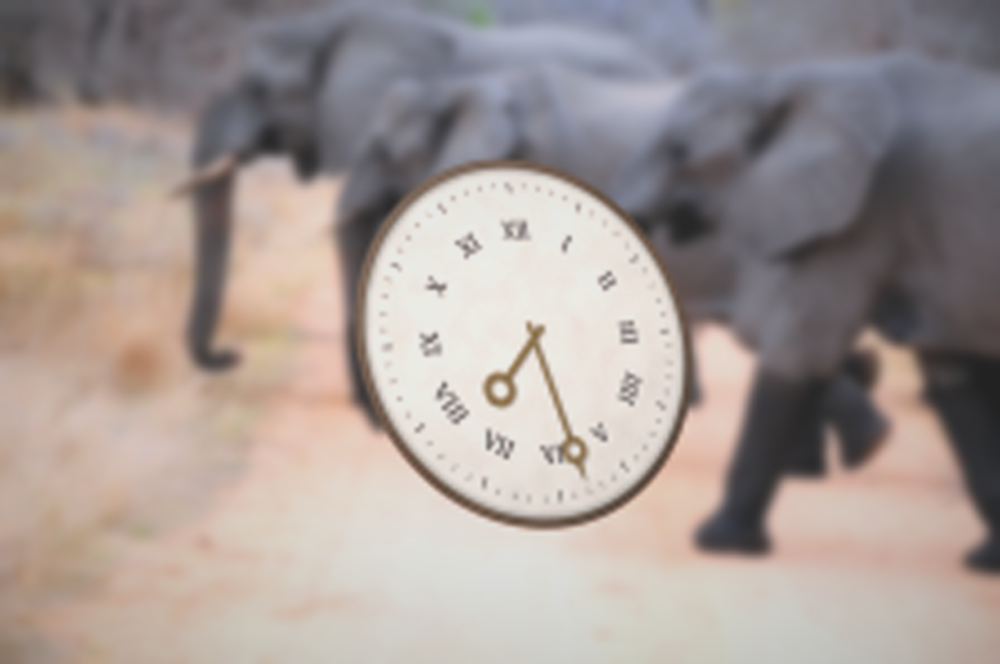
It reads 7,28
